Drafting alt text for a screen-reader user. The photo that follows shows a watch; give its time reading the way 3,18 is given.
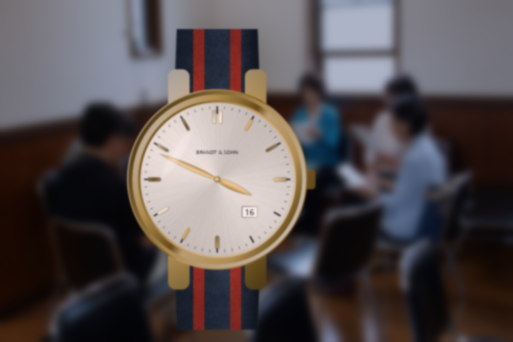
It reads 3,49
